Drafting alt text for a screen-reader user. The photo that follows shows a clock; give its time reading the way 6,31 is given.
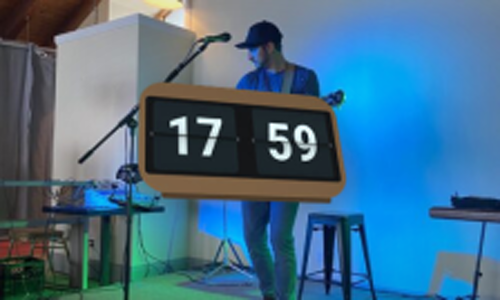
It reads 17,59
